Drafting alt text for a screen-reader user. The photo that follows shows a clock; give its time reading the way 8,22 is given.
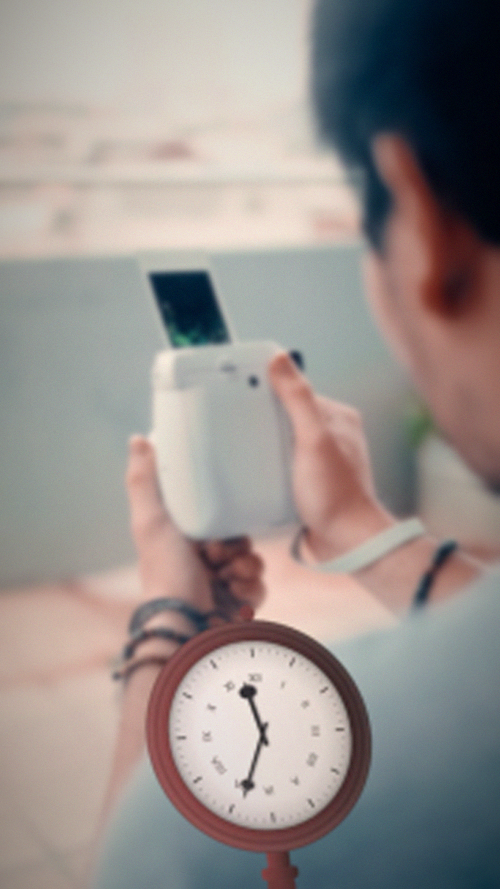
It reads 11,34
